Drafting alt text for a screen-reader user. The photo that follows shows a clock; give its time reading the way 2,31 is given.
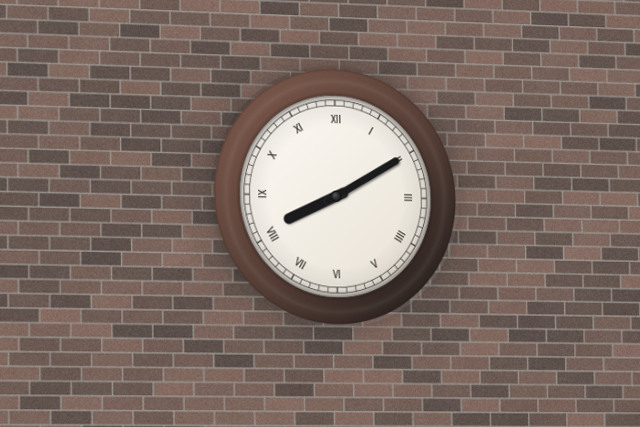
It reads 8,10
